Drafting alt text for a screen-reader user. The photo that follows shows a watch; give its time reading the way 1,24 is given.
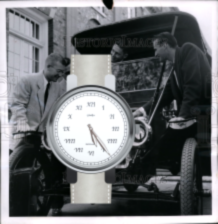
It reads 5,24
